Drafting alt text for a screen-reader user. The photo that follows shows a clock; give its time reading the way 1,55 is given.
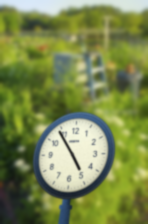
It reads 4,54
